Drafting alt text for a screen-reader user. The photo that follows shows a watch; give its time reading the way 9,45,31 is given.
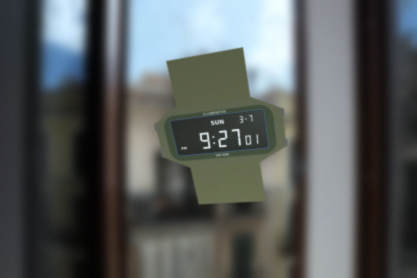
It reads 9,27,01
